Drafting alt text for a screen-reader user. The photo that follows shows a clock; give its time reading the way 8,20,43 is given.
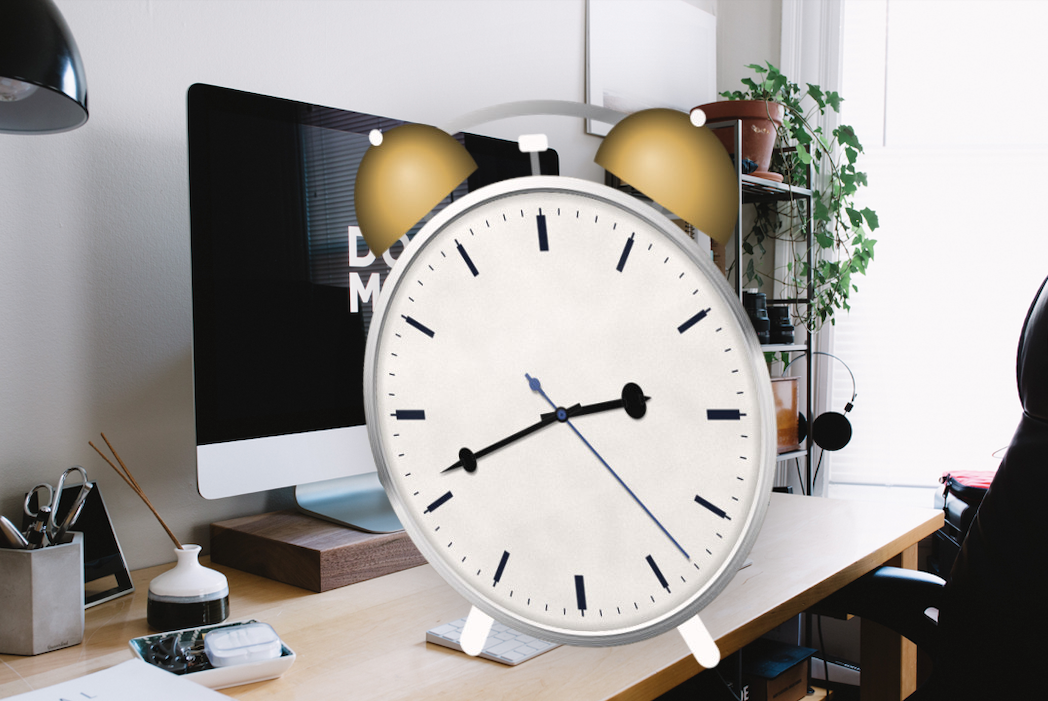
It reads 2,41,23
